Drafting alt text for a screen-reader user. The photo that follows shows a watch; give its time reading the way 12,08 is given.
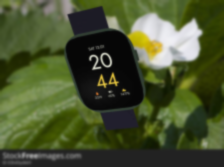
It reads 20,44
